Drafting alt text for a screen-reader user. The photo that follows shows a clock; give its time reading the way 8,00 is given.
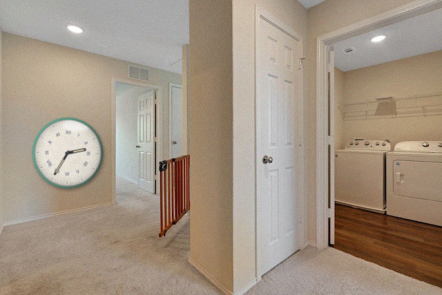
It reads 2,35
